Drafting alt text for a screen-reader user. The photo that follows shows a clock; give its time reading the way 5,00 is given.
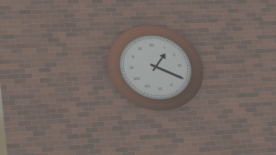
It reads 1,20
